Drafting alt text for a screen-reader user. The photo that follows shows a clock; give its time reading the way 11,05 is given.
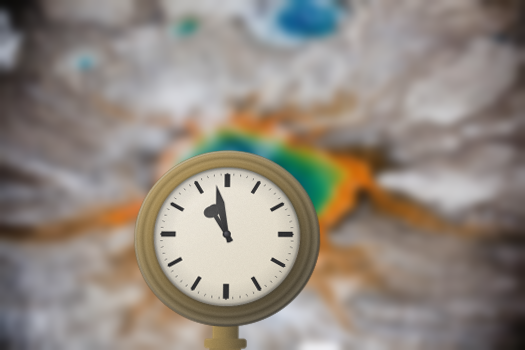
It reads 10,58
